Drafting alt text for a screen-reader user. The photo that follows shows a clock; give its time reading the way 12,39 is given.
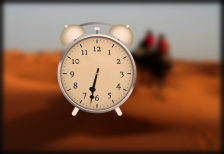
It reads 6,32
